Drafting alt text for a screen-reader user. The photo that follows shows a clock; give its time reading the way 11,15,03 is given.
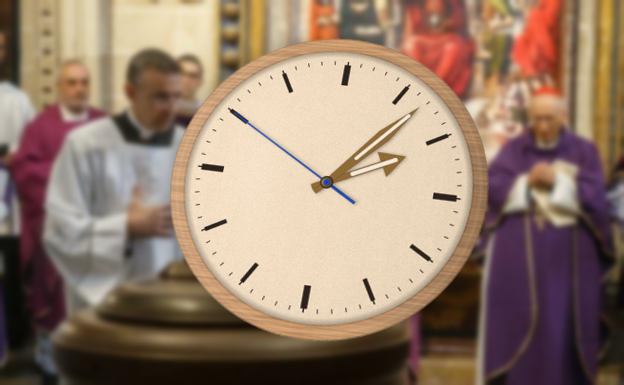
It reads 2,06,50
